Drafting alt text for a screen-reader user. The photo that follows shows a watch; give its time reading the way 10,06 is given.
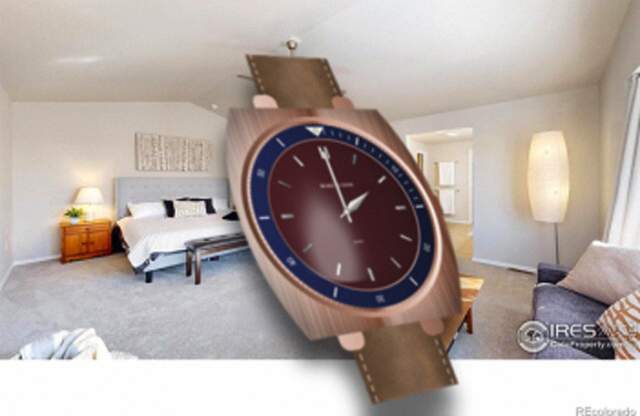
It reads 2,00
